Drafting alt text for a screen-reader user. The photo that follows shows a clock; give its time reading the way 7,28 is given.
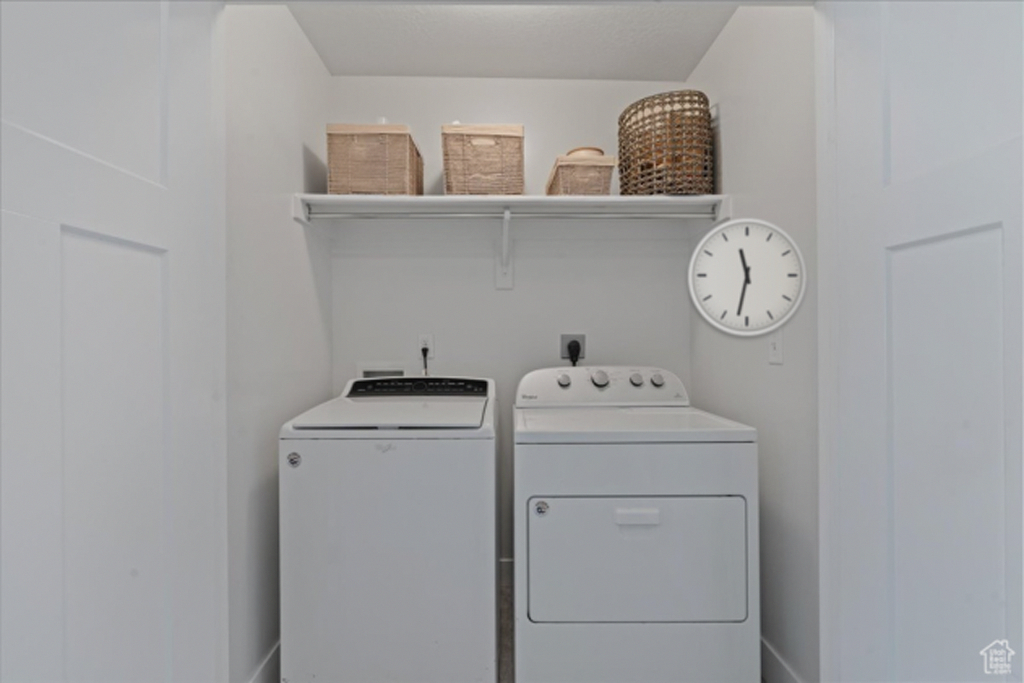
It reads 11,32
